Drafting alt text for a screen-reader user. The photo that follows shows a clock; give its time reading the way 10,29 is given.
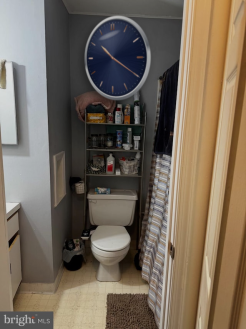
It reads 10,20
